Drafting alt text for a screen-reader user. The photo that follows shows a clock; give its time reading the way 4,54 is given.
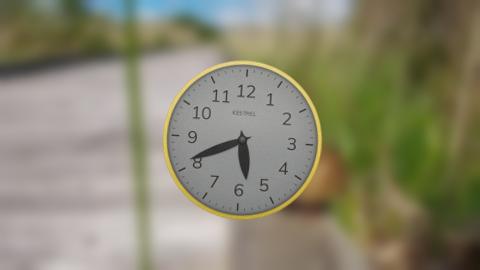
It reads 5,41
